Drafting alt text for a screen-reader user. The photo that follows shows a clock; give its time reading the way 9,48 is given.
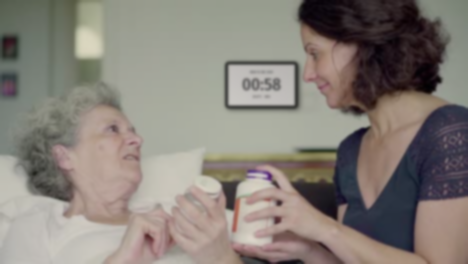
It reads 0,58
